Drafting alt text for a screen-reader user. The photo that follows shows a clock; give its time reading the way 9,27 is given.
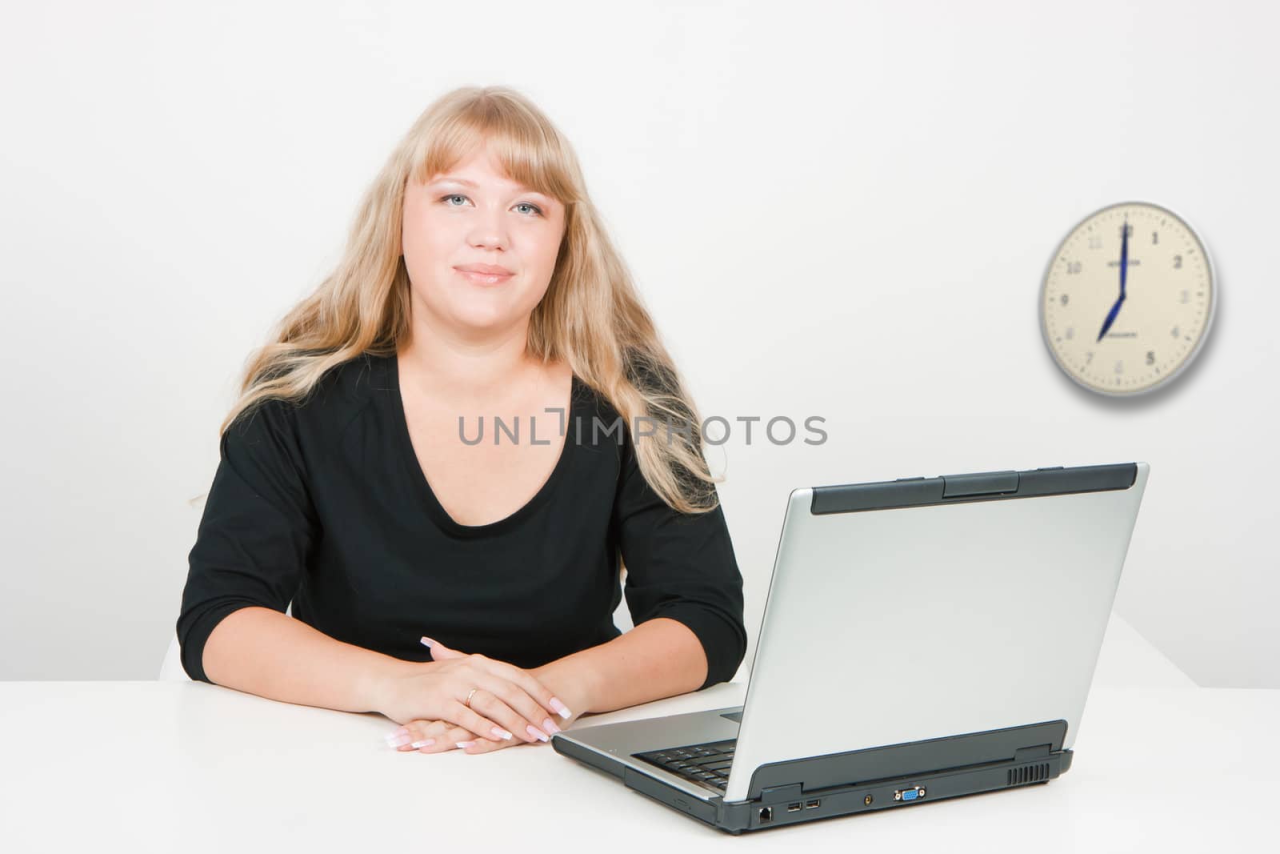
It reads 7,00
